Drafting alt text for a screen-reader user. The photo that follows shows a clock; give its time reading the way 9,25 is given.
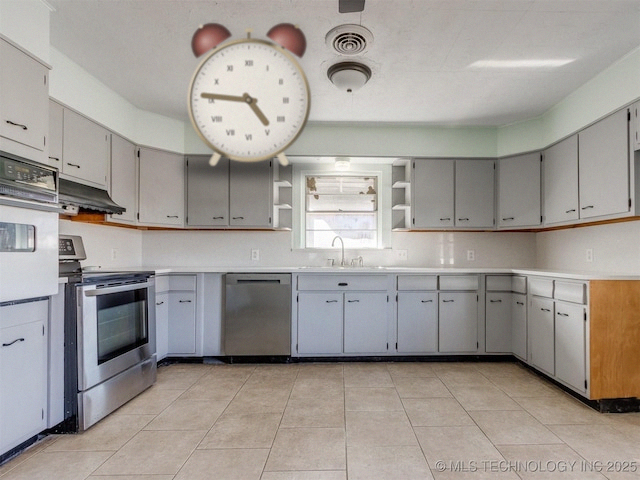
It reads 4,46
